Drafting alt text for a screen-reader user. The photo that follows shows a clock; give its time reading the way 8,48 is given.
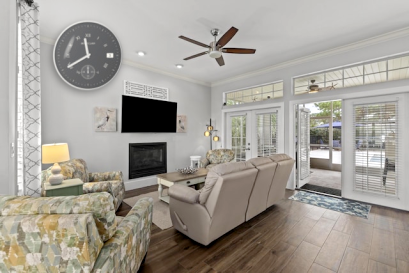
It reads 11,40
